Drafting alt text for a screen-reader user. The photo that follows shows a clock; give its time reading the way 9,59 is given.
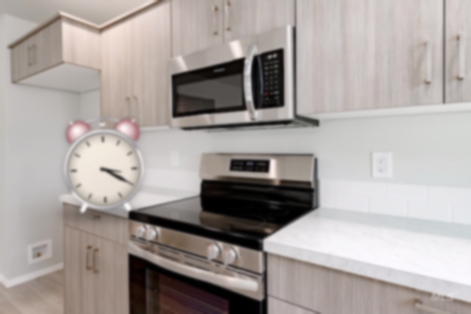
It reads 3,20
